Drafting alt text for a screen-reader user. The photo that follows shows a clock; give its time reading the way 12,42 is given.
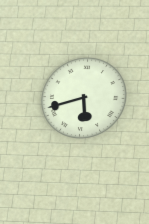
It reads 5,42
